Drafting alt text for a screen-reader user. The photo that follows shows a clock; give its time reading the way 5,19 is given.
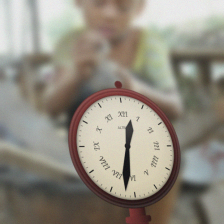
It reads 12,32
